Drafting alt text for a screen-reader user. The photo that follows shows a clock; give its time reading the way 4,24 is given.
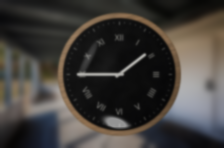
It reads 1,45
